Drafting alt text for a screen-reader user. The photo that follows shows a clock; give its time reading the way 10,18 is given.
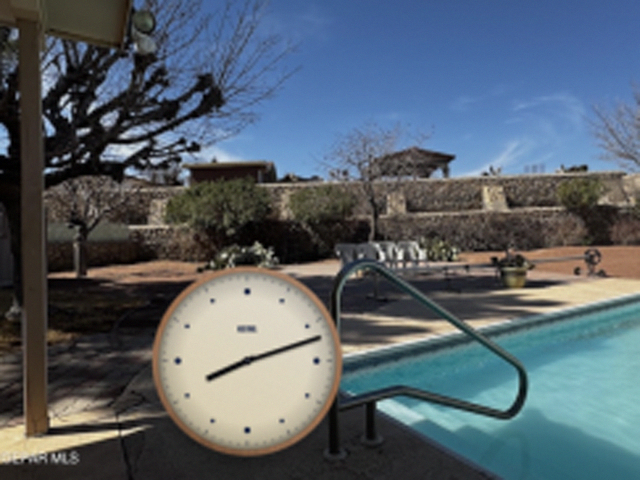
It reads 8,12
